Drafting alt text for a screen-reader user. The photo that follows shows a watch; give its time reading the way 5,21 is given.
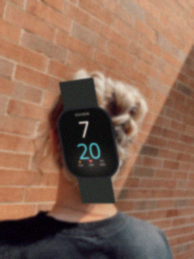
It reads 7,20
